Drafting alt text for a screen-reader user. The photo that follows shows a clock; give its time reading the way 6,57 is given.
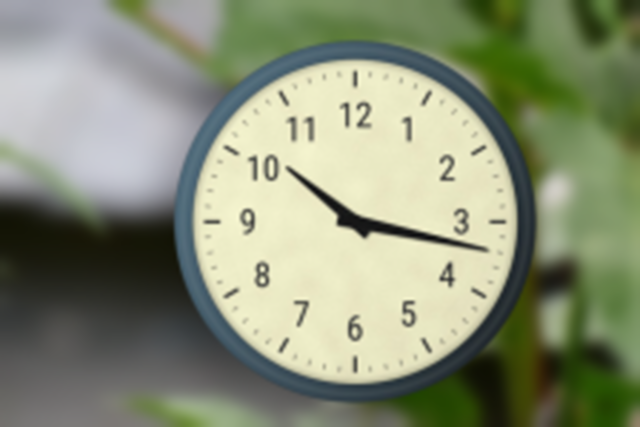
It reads 10,17
